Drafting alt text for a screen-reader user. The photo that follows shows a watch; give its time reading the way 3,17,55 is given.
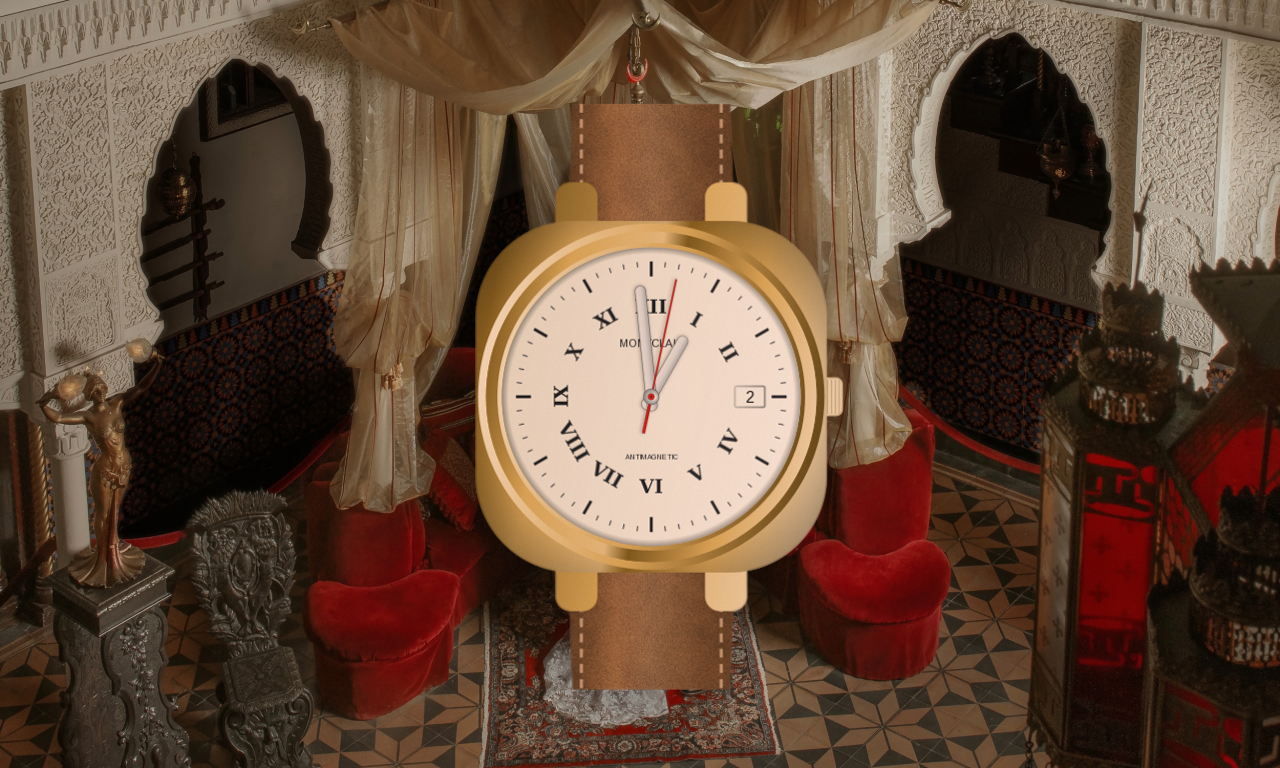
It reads 12,59,02
